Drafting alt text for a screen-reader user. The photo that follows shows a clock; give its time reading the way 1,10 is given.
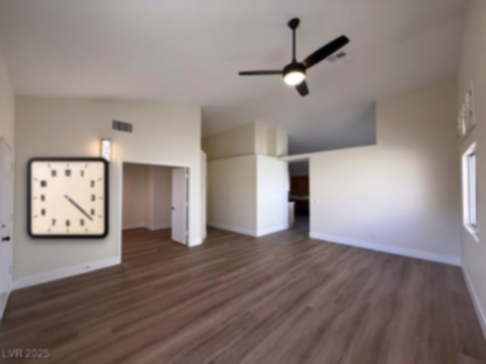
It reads 4,22
